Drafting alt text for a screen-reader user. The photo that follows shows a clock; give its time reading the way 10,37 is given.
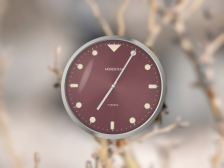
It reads 7,05
